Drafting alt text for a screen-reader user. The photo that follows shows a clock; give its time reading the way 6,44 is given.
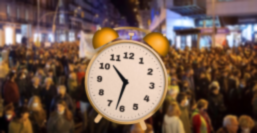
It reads 10,32
